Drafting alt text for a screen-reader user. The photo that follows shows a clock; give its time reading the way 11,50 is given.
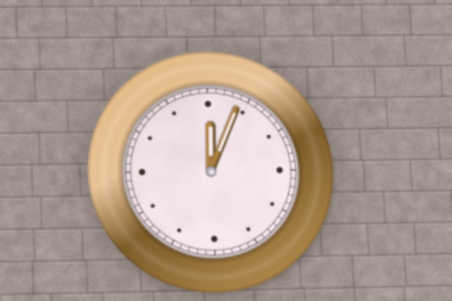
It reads 12,04
